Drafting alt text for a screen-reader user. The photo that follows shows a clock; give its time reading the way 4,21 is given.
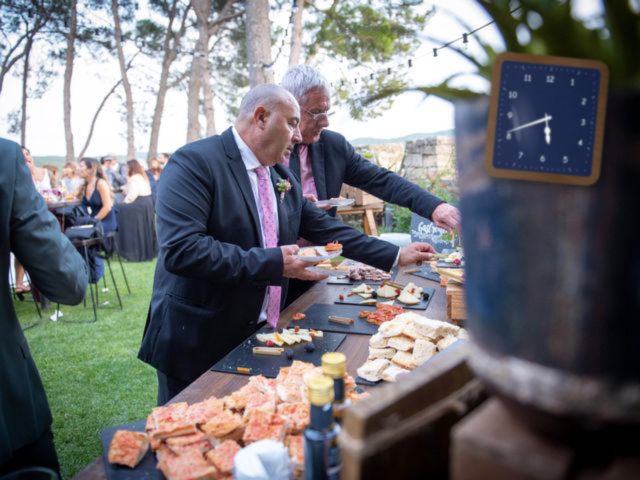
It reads 5,41
